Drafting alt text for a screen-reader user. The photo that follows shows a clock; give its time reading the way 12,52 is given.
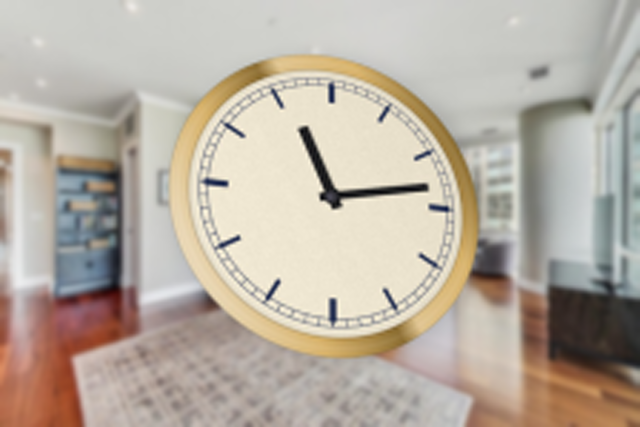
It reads 11,13
